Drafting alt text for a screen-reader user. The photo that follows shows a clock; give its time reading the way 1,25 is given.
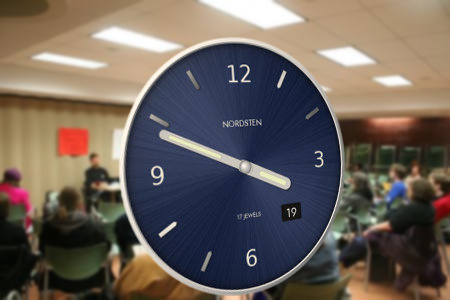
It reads 3,49
